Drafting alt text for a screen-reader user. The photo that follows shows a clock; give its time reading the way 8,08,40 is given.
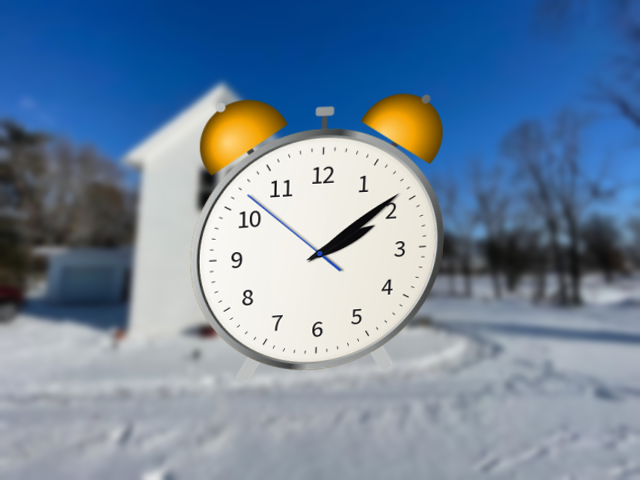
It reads 2,08,52
